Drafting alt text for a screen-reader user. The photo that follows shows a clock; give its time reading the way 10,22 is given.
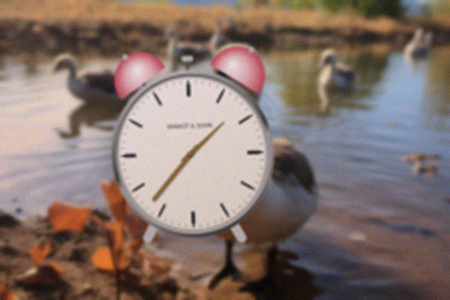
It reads 1,37
